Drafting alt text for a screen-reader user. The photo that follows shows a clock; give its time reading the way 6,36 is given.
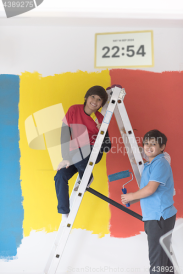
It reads 22,54
